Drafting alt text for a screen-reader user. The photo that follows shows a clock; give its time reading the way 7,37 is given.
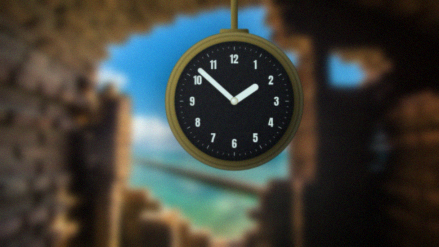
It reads 1,52
